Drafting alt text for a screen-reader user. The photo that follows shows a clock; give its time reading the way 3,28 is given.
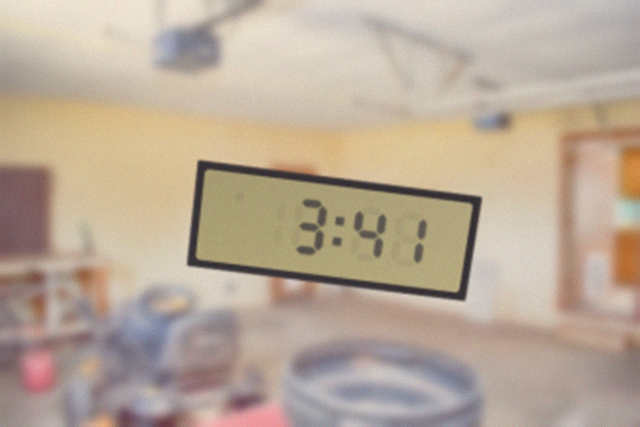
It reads 3,41
